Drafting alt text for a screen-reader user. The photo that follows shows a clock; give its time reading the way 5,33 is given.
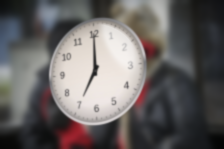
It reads 7,00
